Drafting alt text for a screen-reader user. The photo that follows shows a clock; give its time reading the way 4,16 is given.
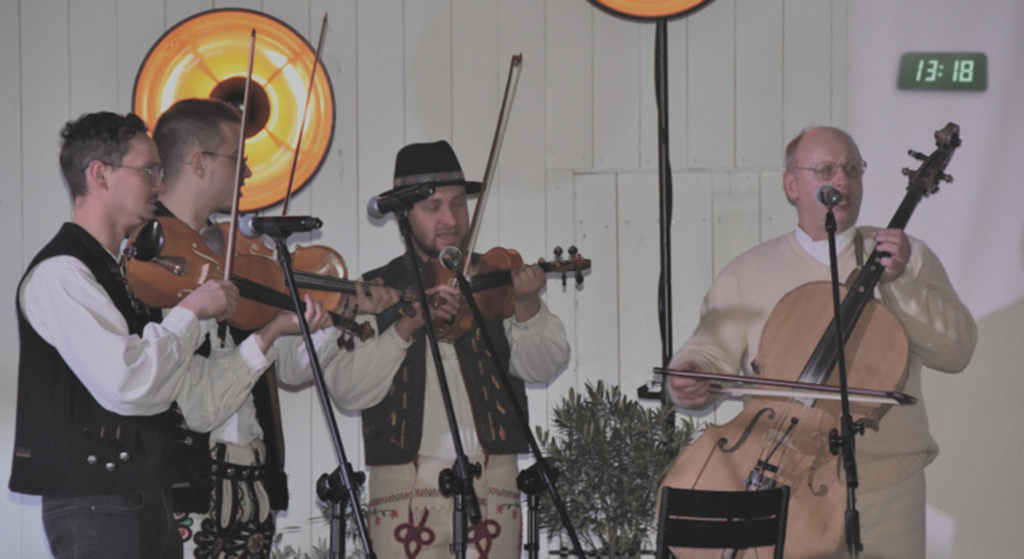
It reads 13,18
